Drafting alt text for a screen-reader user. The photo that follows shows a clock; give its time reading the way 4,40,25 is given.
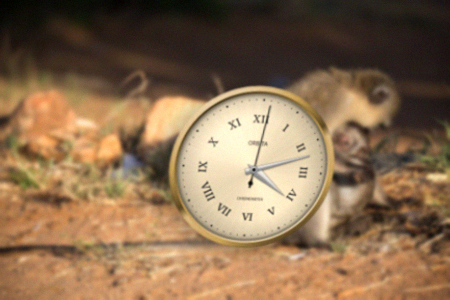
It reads 4,12,01
